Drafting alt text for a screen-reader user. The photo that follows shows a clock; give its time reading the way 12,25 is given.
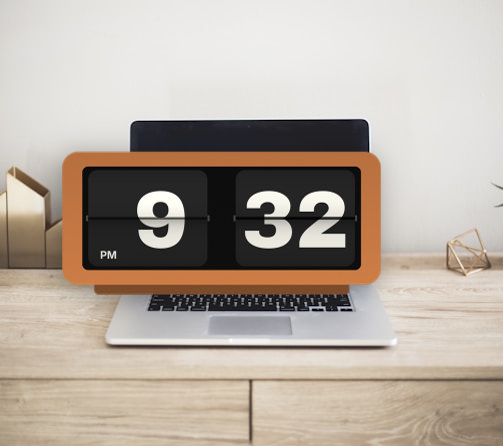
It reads 9,32
